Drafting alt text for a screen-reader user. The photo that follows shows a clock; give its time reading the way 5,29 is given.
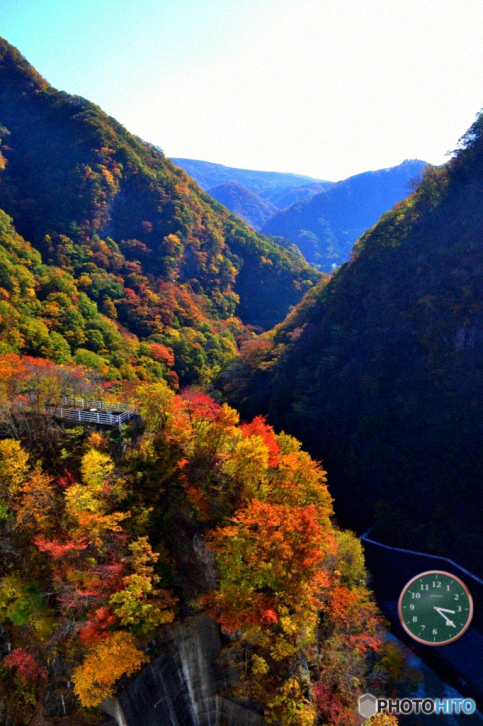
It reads 3,22
